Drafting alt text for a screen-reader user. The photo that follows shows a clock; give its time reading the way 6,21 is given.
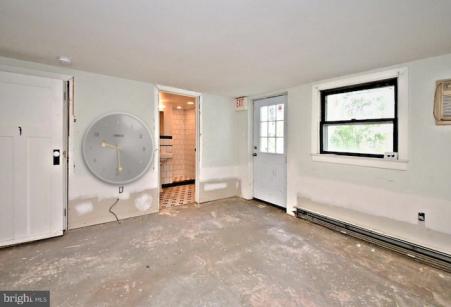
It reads 9,29
